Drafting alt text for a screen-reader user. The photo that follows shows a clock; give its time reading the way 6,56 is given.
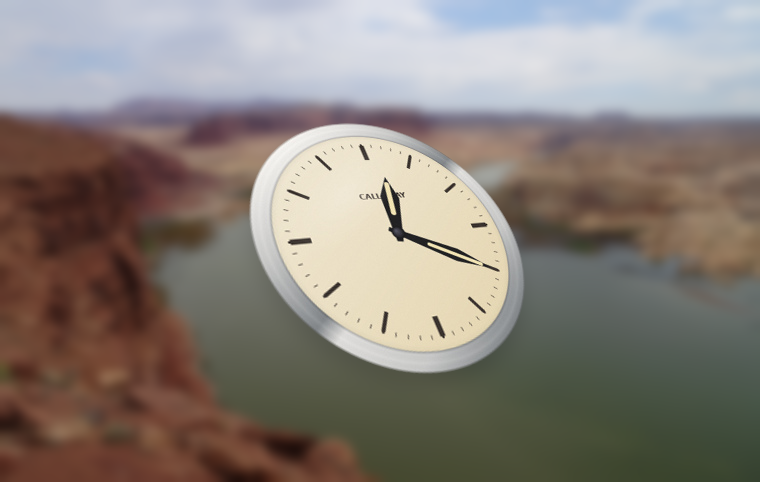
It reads 12,20
